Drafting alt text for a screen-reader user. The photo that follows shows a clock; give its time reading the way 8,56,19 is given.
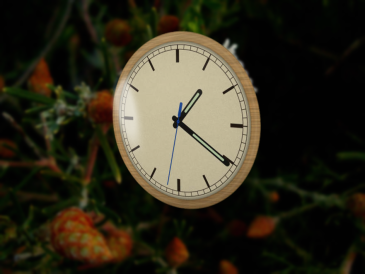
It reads 1,20,32
